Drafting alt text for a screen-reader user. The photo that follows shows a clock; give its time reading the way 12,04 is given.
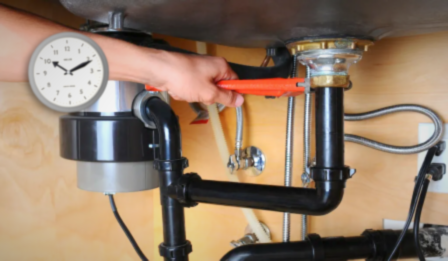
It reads 10,11
